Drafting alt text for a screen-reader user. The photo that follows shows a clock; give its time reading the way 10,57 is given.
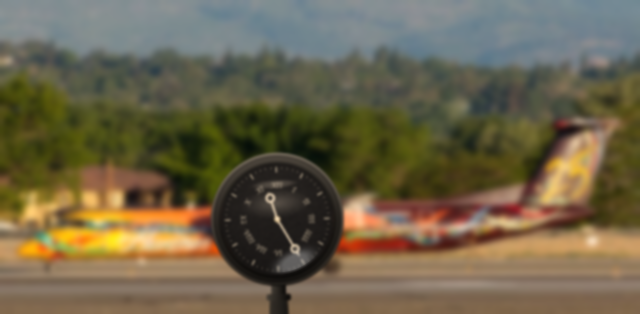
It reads 11,25
